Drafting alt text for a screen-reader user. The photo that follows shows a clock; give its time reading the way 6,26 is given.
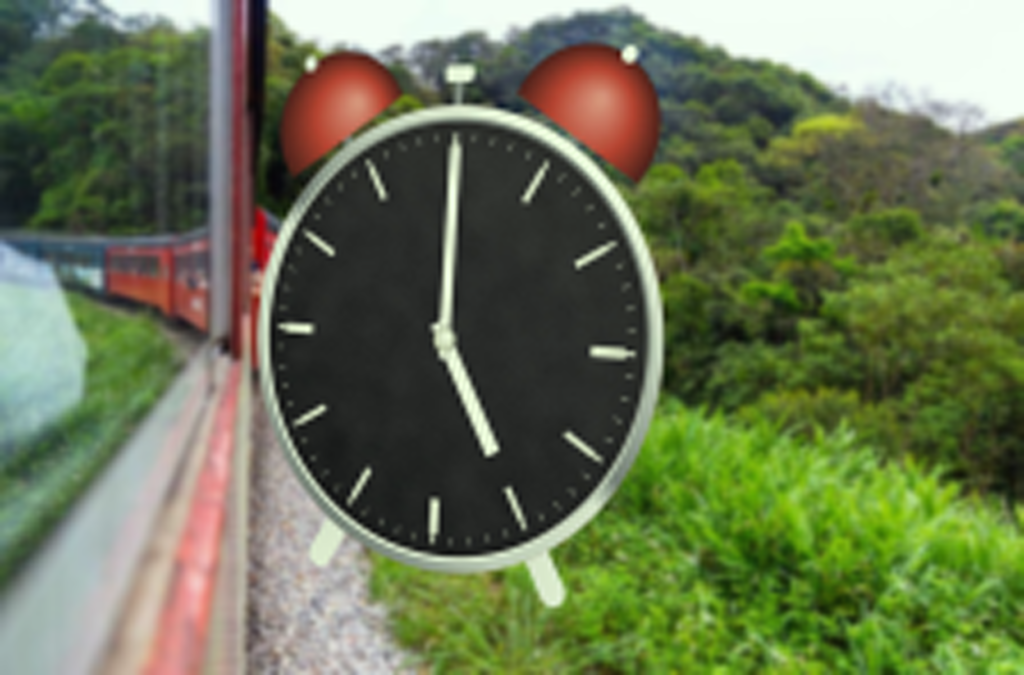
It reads 5,00
